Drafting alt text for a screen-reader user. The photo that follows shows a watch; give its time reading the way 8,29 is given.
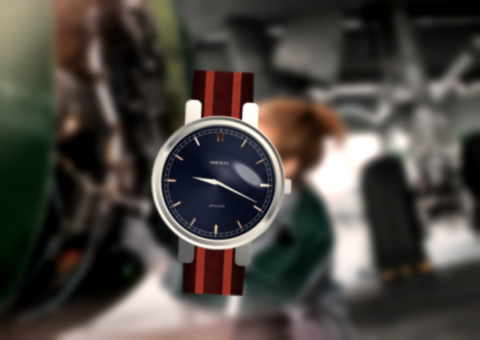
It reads 9,19
